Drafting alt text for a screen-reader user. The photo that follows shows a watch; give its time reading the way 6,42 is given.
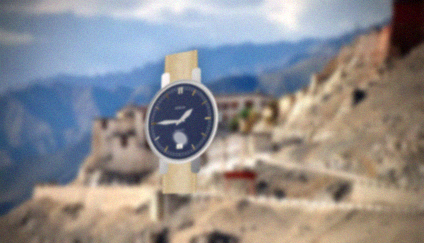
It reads 1,45
